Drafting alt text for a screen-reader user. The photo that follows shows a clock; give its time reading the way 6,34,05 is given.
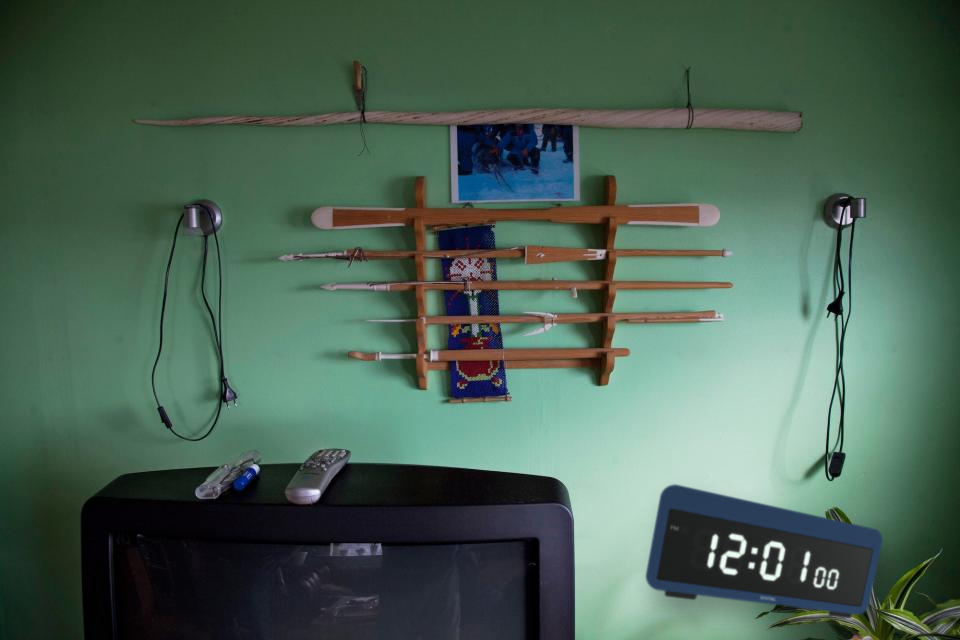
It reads 12,01,00
